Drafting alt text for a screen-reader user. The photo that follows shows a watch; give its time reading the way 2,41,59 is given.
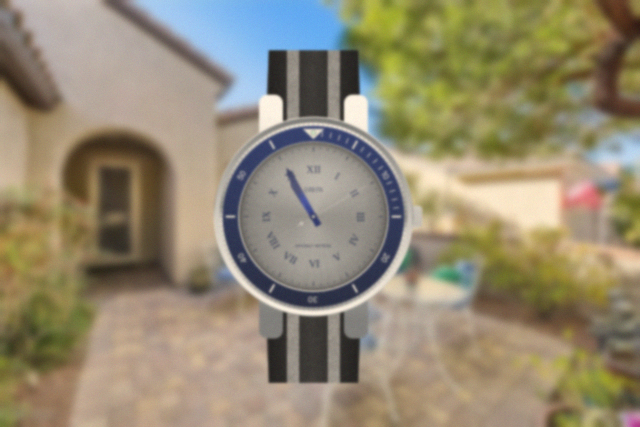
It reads 10,55,10
